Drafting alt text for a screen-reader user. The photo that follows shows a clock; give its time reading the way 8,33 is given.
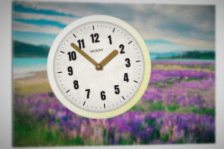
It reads 1,53
